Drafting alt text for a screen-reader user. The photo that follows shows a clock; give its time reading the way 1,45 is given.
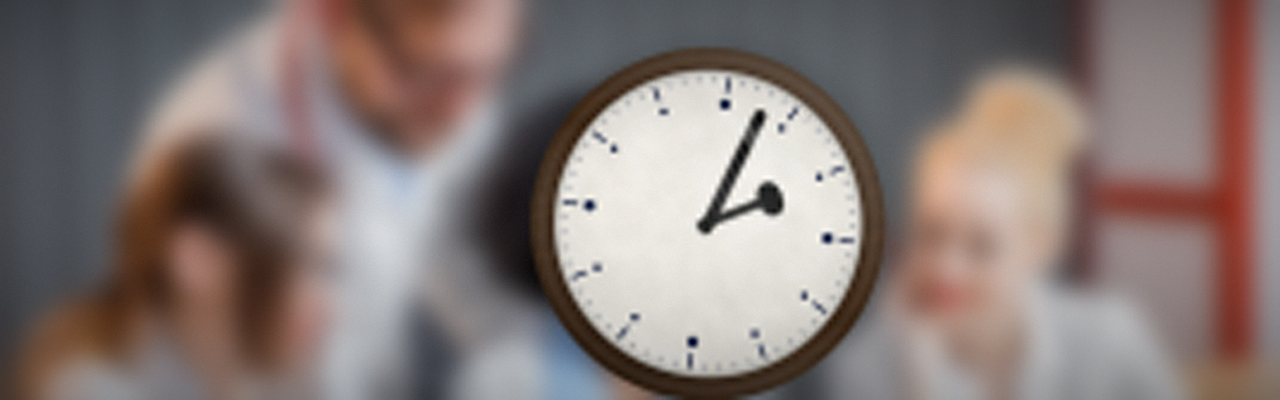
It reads 2,03
